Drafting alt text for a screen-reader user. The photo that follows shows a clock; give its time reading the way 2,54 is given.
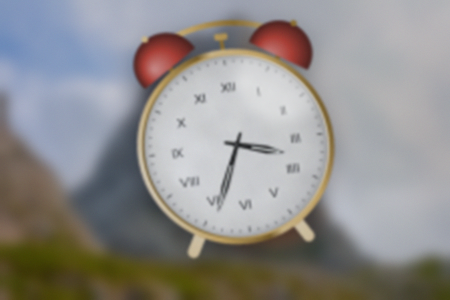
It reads 3,34
